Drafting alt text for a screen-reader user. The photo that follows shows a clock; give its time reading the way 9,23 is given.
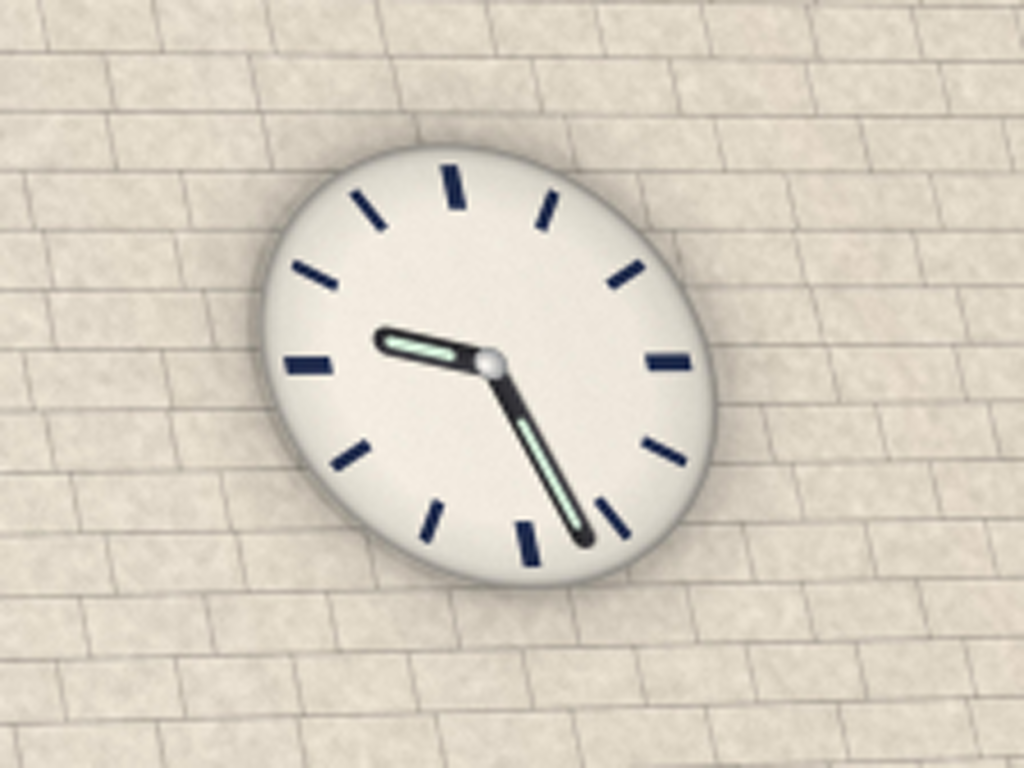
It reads 9,27
